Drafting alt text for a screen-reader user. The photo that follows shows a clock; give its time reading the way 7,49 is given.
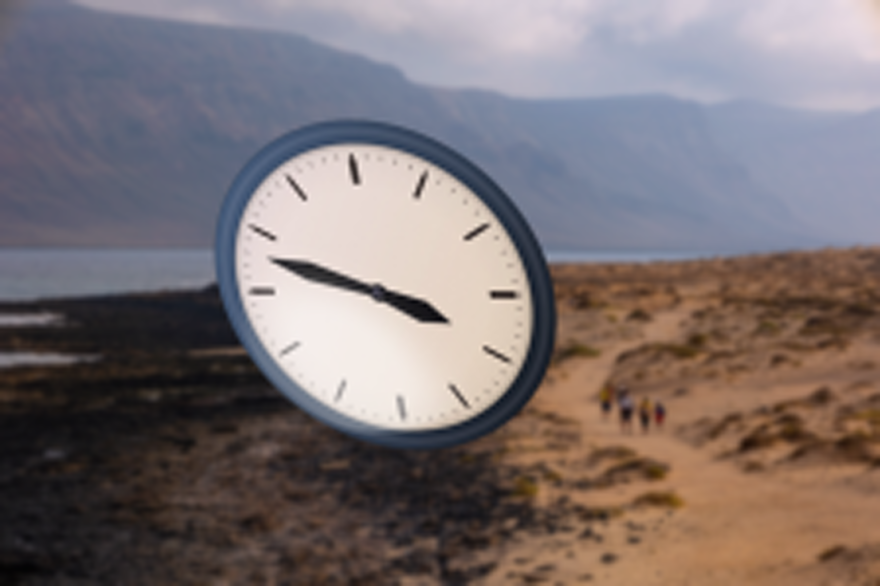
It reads 3,48
